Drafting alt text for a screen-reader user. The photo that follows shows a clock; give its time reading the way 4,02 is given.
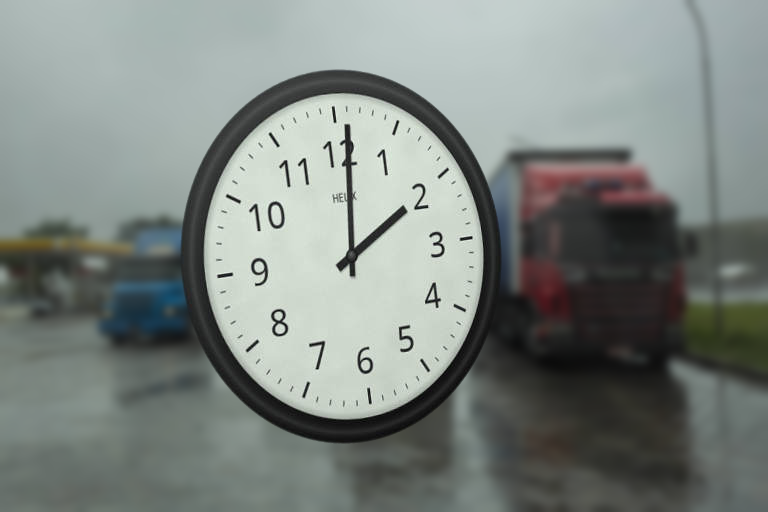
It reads 2,01
